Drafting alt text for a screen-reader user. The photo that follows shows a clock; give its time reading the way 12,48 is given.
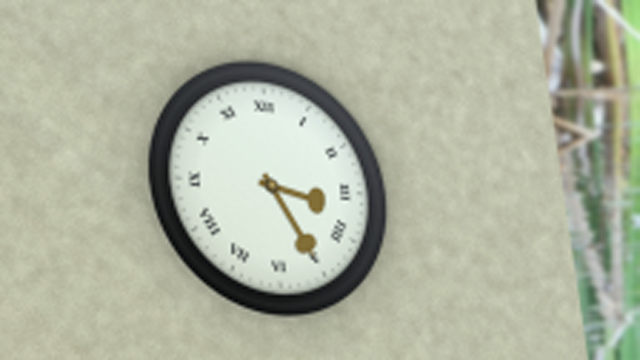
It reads 3,25
